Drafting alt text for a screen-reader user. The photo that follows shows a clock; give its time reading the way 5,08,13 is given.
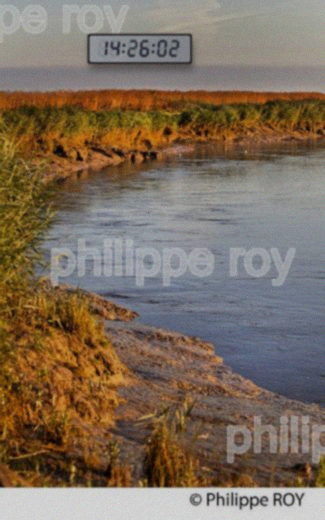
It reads 14,26,02
